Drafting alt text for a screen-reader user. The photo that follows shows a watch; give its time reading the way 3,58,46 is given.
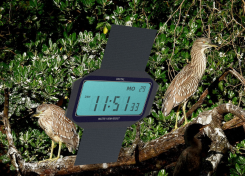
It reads 11,51,33
